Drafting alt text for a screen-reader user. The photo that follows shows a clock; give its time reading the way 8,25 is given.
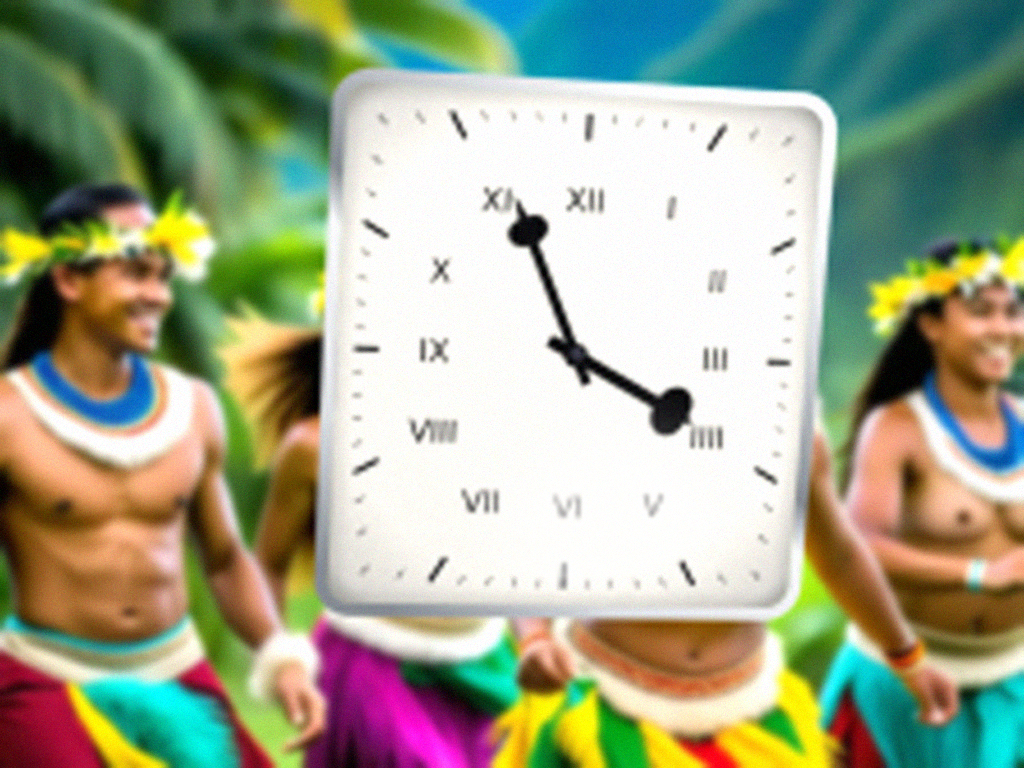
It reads 3,56
